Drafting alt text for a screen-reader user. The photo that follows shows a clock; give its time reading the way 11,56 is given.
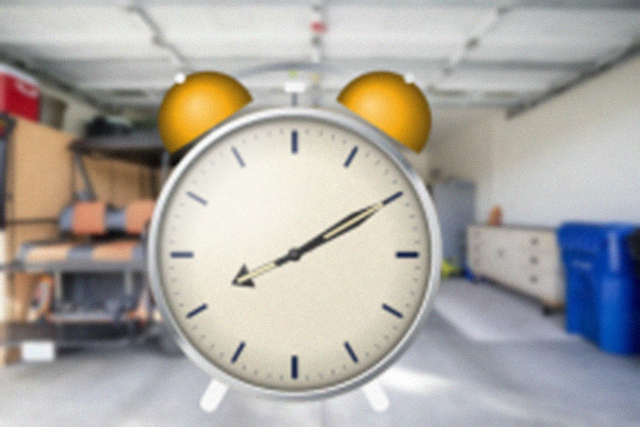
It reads 8,10
